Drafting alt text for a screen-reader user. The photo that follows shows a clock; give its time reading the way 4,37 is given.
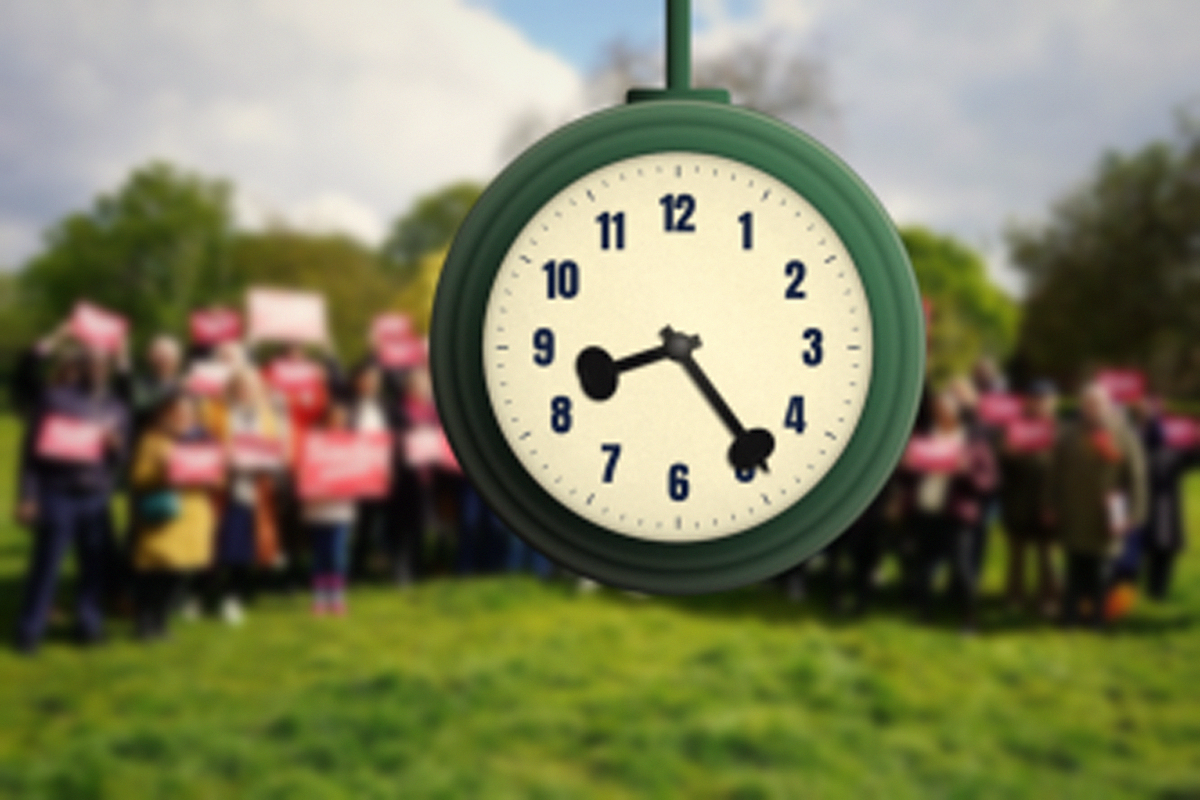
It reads 8,24
